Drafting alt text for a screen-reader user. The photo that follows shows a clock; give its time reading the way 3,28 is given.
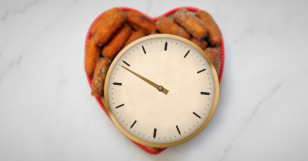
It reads 9,49
